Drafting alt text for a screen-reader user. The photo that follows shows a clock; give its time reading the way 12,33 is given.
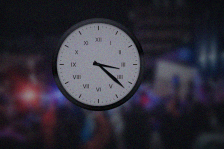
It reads 3,22
